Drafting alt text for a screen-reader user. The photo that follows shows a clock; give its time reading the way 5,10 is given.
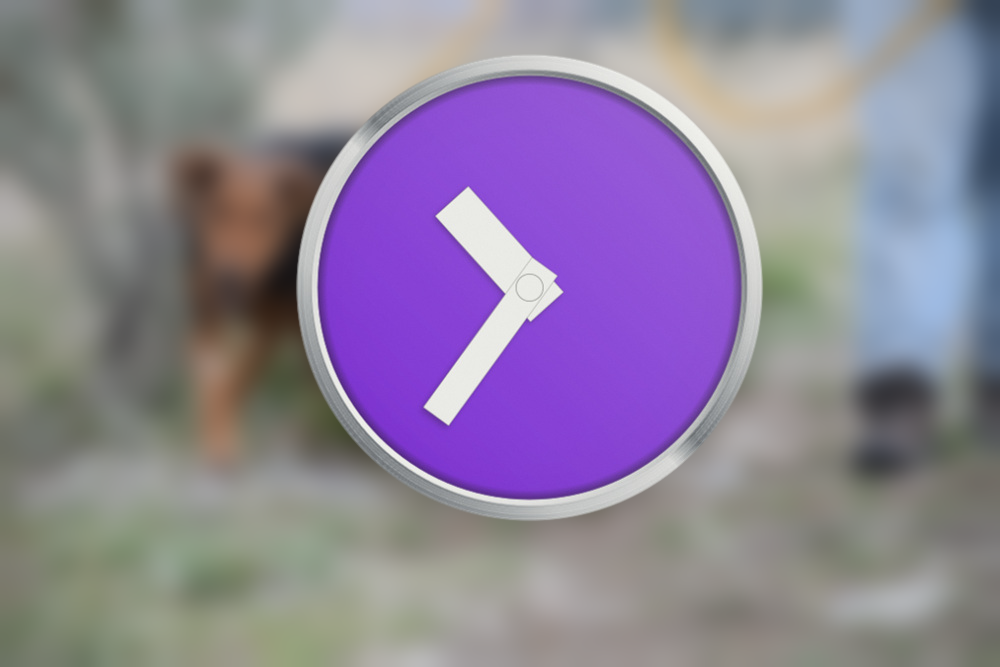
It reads 10,36
